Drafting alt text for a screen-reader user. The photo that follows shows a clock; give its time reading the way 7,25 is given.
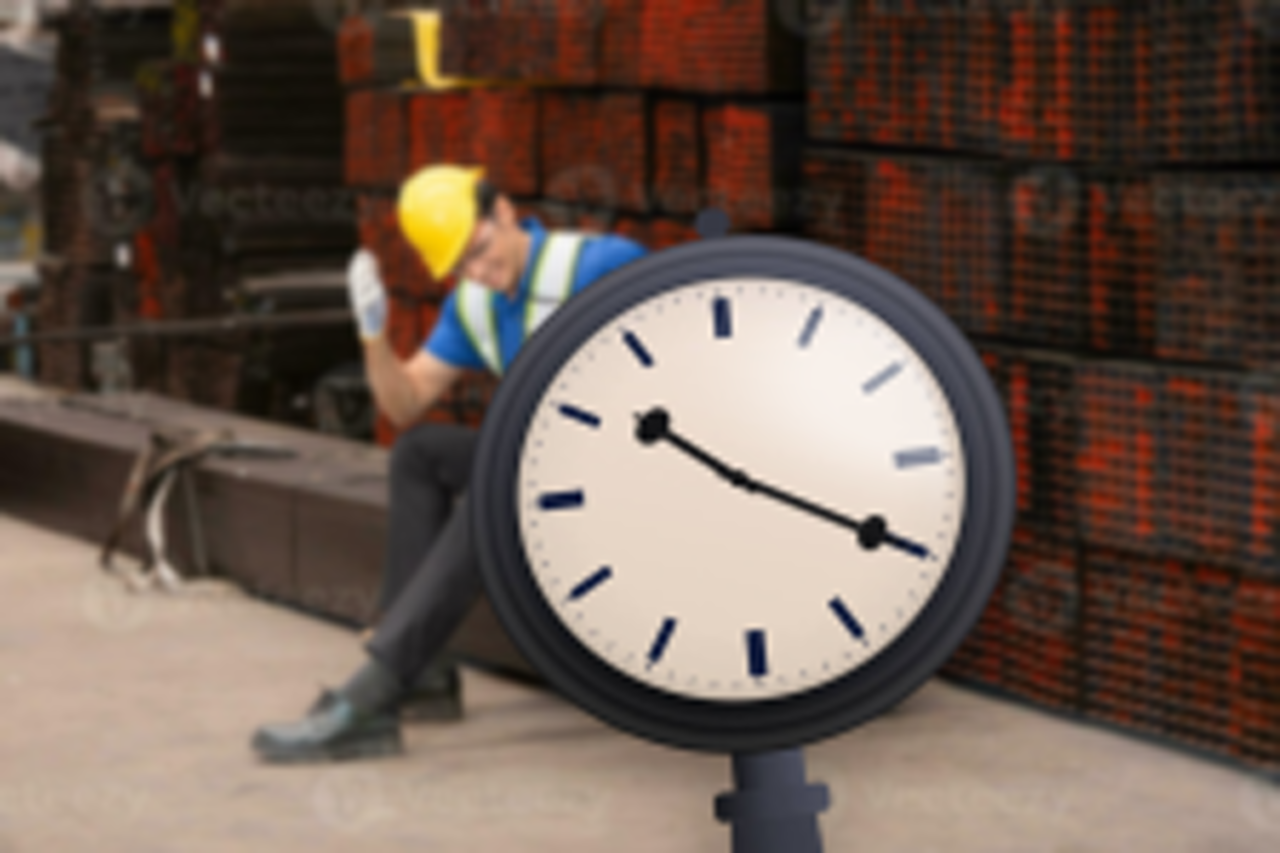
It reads 10,20
